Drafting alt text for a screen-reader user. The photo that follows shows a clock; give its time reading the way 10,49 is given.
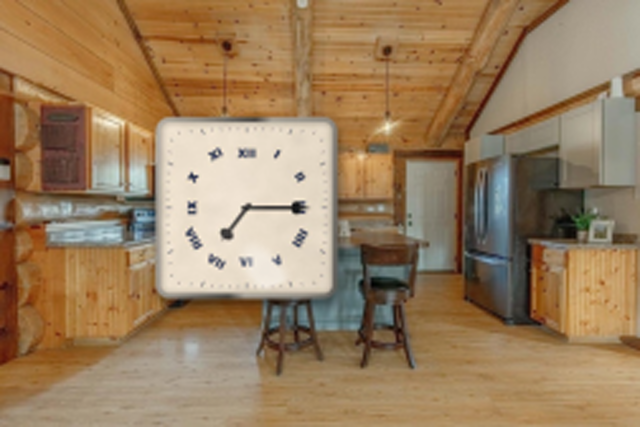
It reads 7,15
